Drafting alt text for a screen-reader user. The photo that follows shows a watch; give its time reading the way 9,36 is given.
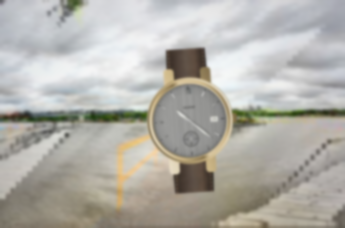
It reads 10,22
